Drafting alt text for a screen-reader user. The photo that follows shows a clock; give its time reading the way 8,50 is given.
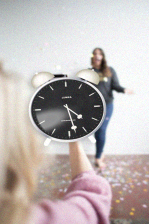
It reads 4,28
